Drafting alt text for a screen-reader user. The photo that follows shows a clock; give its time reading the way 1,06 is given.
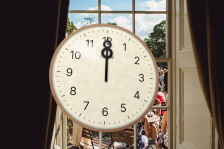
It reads 12,00
